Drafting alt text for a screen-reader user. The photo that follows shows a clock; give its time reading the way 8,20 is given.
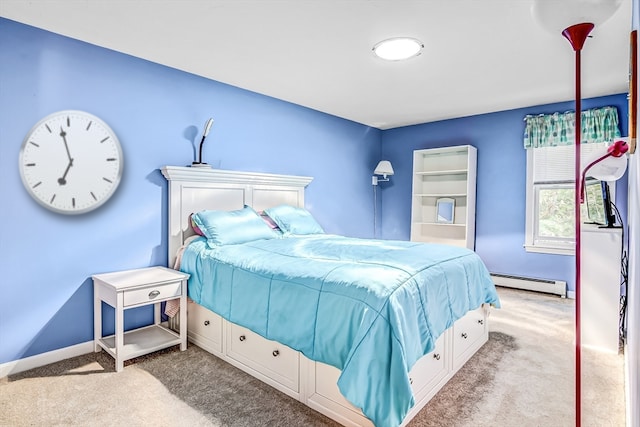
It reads 6,58
